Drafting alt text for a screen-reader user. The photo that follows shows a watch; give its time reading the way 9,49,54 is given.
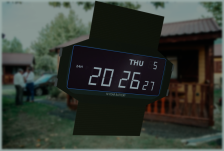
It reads 20,26,27
